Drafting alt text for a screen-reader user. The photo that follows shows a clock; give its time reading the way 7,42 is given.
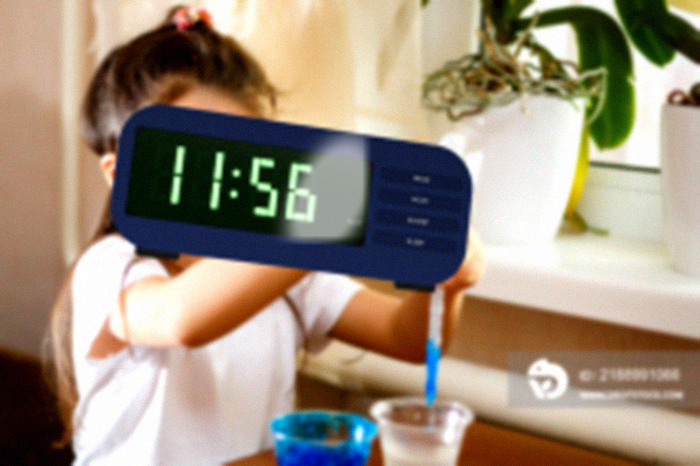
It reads 11,56
